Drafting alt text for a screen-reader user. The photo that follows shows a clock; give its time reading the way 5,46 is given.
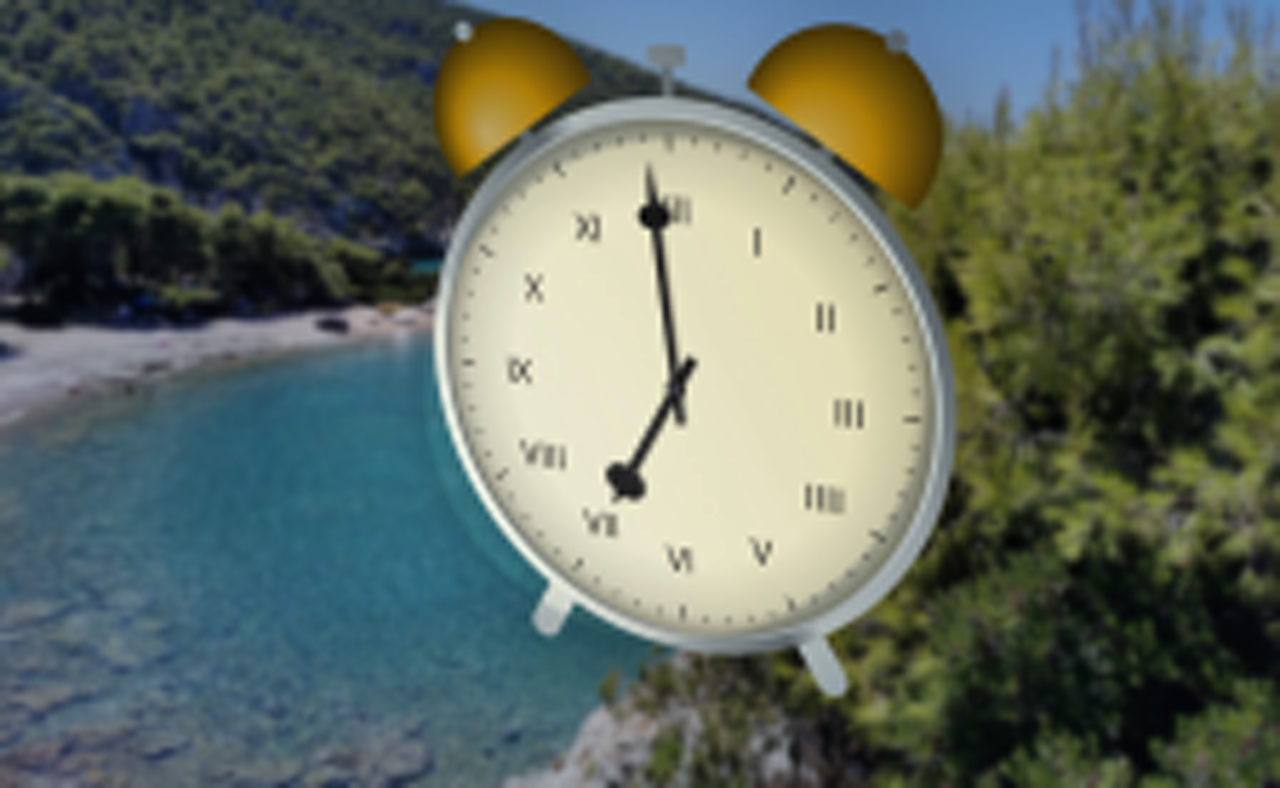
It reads 6,59
